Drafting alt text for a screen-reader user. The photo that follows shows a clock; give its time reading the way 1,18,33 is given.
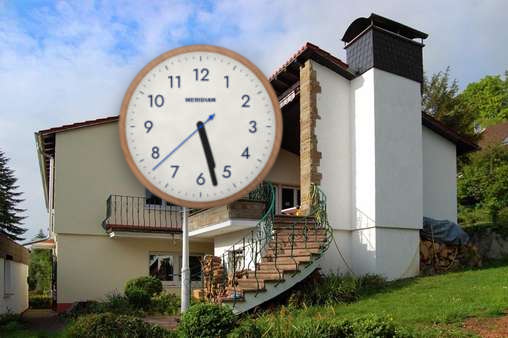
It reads 5,27,38
